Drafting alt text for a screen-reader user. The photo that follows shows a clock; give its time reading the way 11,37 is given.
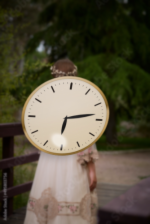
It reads 6,13
